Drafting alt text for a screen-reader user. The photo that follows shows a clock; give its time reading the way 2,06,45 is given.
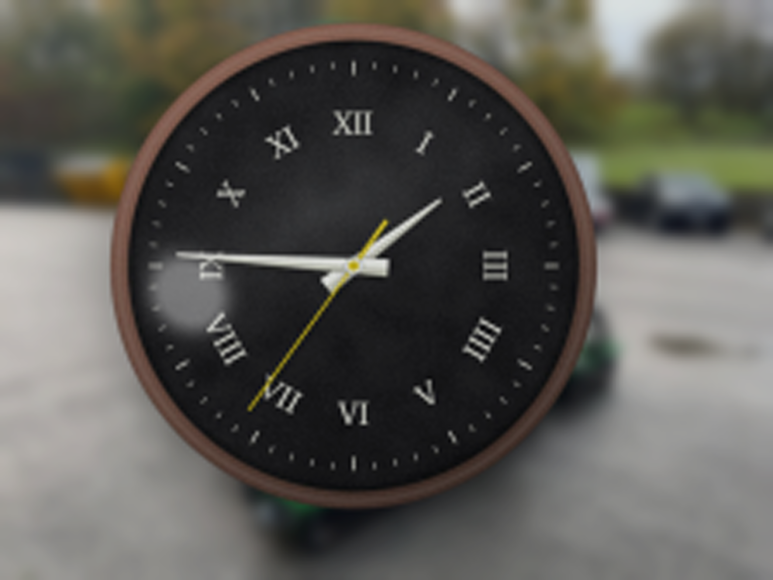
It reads 1,45,36
